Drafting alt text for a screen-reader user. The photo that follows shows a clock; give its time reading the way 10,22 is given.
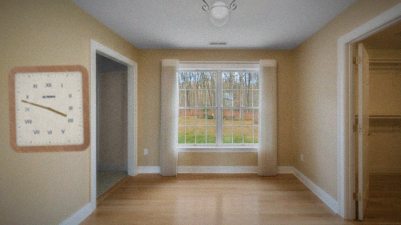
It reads 3,48
